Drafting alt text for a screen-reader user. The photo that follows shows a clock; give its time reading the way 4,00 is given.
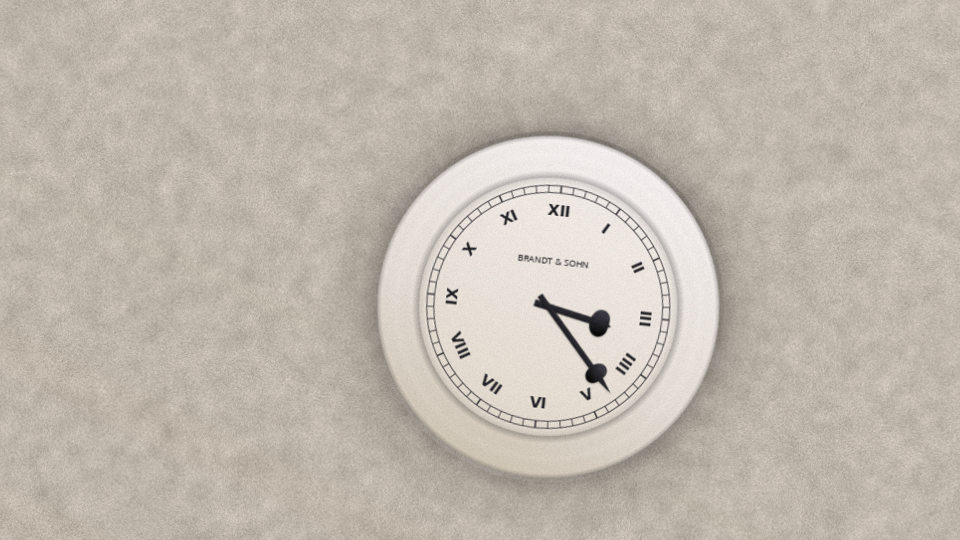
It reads 3,23
